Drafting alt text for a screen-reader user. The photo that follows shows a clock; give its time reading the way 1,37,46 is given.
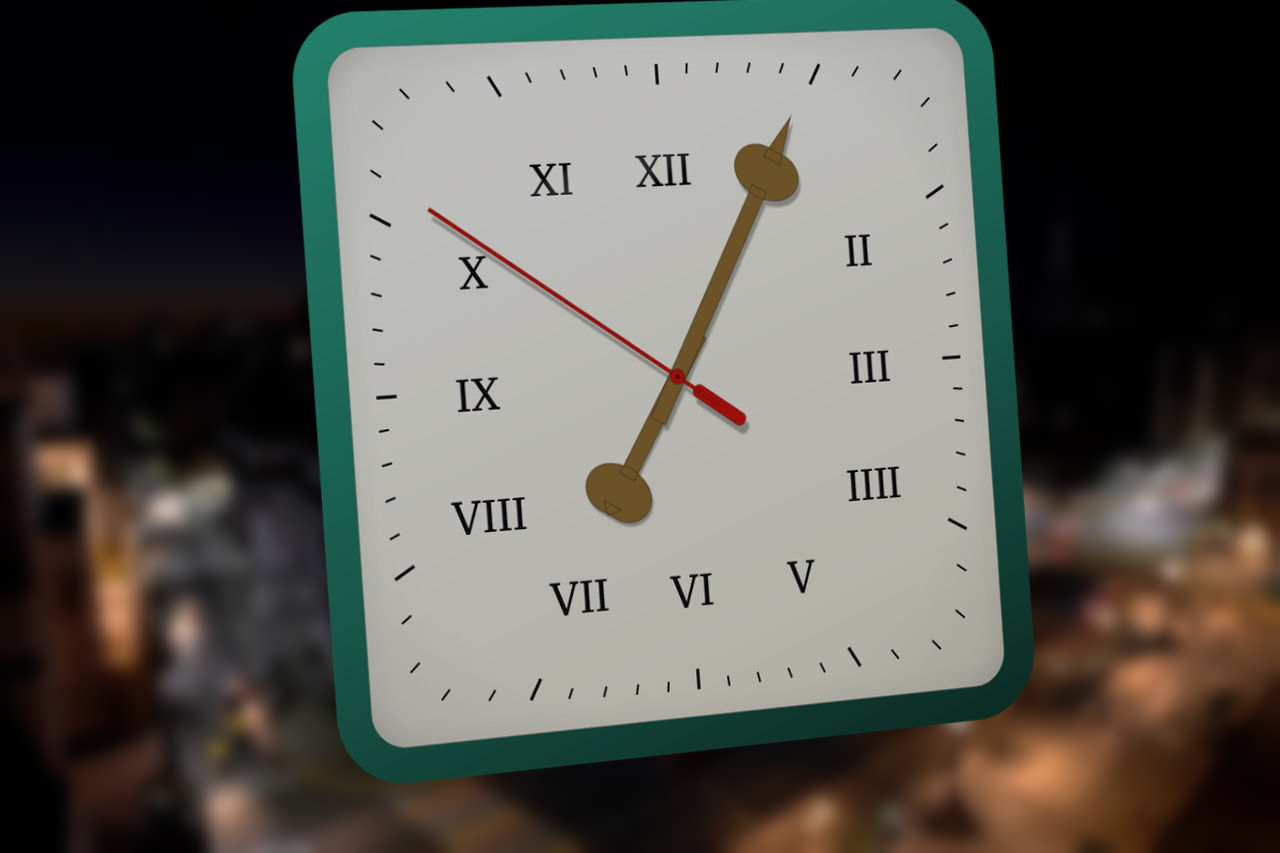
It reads 7,04,51
